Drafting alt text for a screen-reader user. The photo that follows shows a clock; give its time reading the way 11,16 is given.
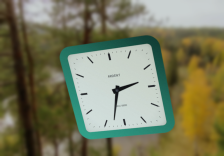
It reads 2,33
